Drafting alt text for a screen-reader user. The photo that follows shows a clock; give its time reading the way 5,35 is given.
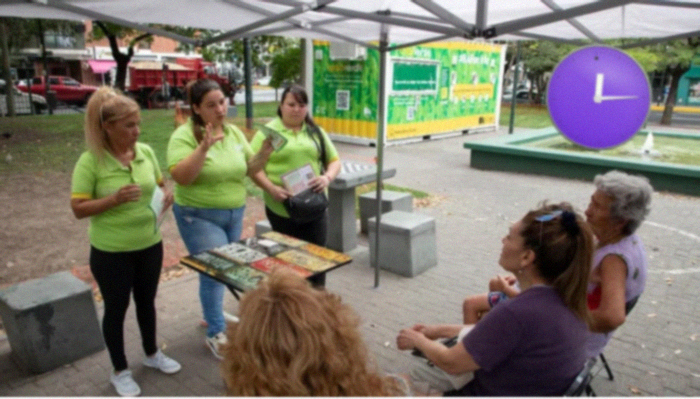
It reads 12,15
